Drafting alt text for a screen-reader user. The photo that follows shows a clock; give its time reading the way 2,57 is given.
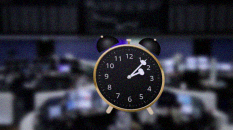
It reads 2,07
